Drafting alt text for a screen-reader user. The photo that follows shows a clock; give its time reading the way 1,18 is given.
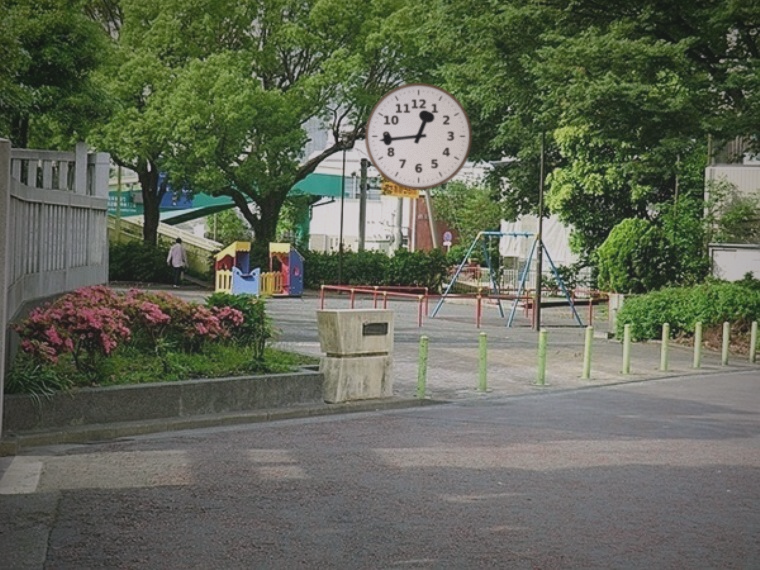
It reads 12,44
